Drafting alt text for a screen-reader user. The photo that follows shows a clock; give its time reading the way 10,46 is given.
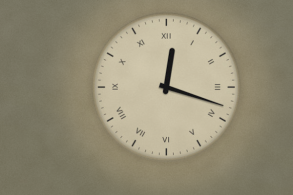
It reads 12,18
